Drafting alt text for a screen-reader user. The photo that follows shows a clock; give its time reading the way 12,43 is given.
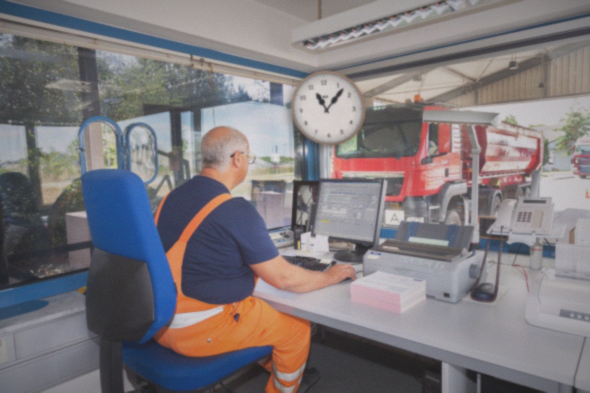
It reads 11,07
